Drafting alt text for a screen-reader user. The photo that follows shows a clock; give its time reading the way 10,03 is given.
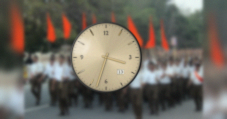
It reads 3,33
